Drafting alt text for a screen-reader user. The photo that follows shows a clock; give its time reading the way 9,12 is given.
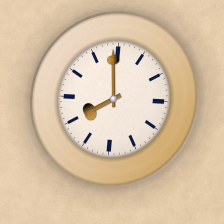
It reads 7,59
